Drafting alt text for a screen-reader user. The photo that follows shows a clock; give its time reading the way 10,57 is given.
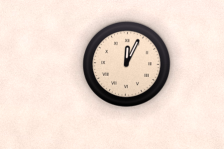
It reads 12,04
